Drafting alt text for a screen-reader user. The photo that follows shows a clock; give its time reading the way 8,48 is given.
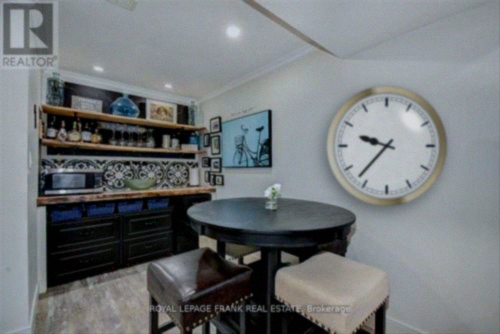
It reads 9,37
